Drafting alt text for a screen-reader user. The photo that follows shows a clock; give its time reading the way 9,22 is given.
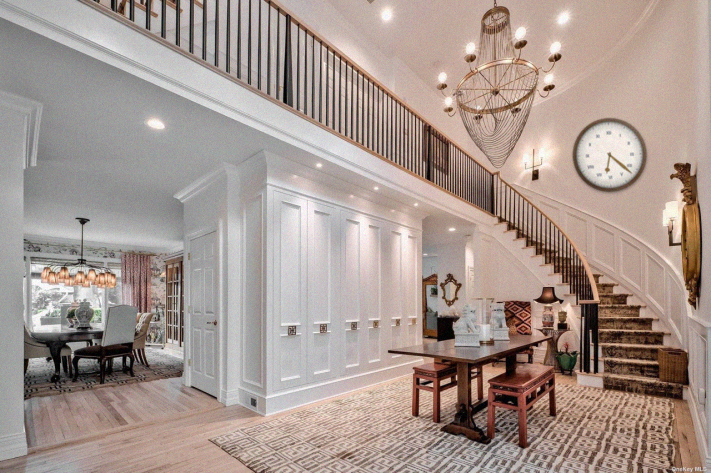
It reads 6,22
